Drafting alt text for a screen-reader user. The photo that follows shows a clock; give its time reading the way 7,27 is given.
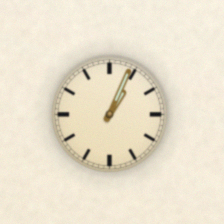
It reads 1,04
